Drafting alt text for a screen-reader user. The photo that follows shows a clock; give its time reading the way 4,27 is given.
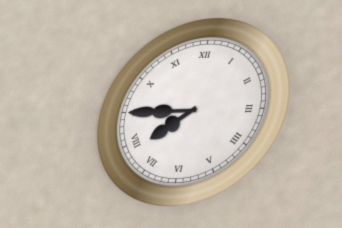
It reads 7,45
